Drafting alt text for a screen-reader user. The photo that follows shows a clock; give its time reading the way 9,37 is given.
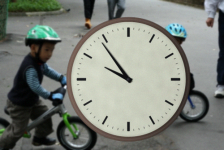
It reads 9,54
